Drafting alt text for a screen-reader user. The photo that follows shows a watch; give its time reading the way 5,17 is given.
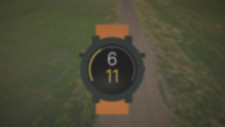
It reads 6,11
